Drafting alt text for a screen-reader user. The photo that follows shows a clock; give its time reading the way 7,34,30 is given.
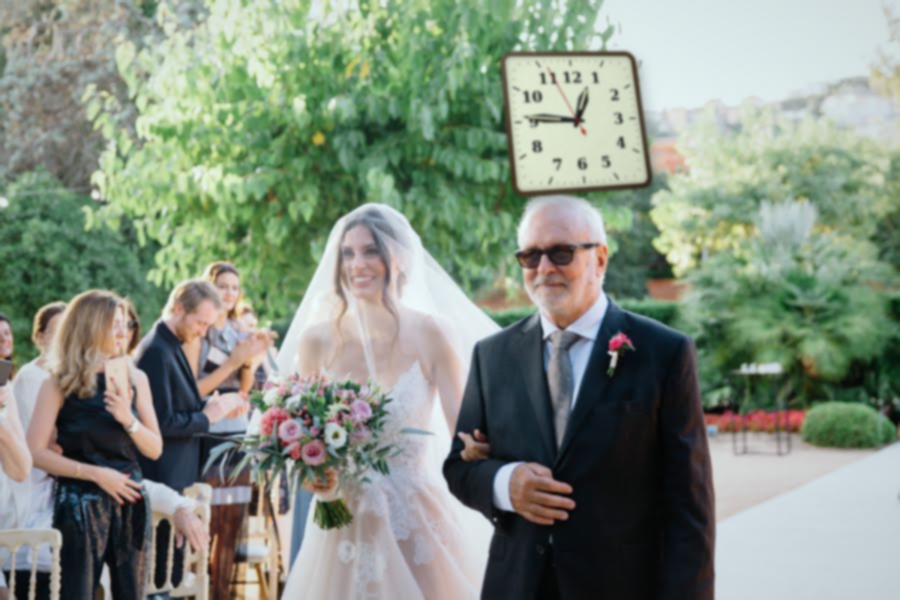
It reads 12,45,56
